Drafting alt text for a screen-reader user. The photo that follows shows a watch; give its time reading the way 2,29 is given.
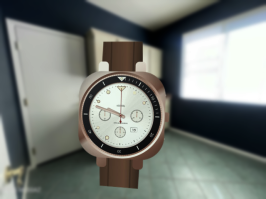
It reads 9,48
